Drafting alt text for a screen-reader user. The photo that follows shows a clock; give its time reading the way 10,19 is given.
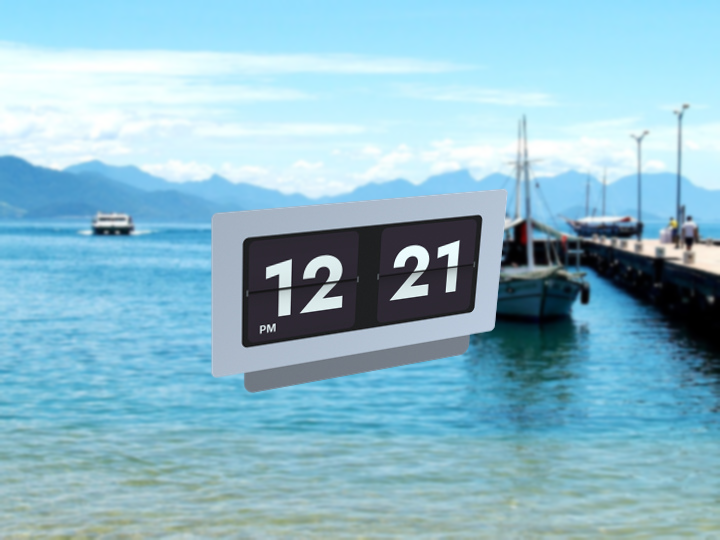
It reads 12,21
